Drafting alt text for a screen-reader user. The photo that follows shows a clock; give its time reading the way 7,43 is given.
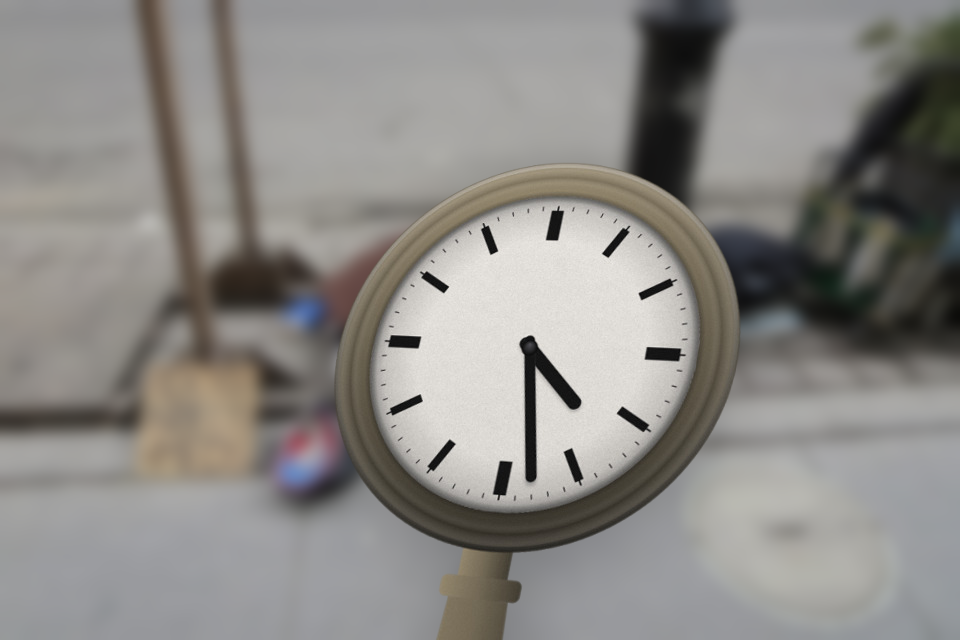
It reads 4,28
